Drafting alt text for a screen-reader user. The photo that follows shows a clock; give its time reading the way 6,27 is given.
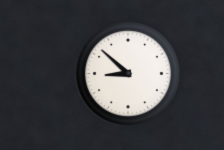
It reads 8,52
